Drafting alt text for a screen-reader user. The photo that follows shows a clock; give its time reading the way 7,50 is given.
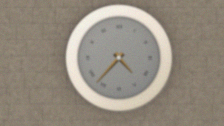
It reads 4,37
